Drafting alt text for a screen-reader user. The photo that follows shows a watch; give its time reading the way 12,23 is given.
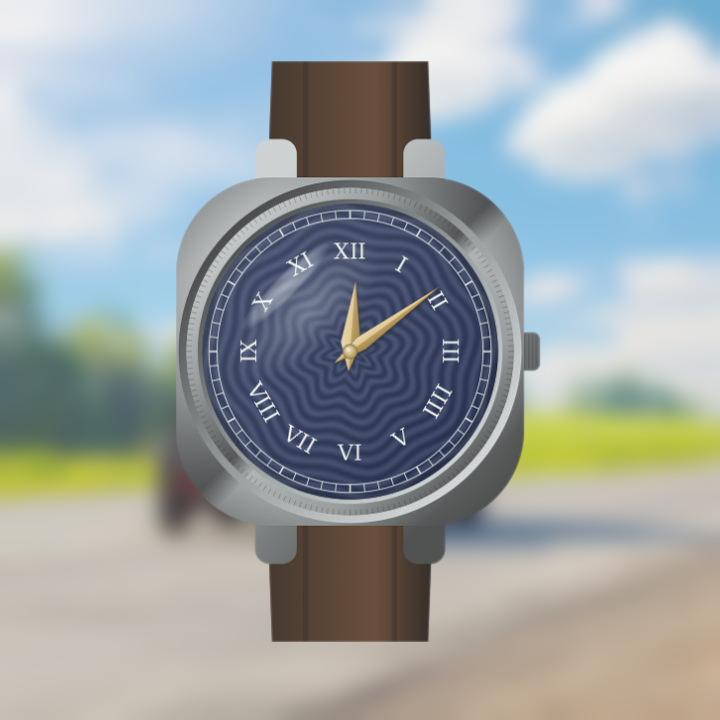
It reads 12,09
